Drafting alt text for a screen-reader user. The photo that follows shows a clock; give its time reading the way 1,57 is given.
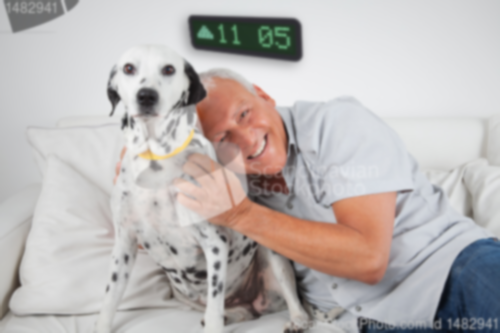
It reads 11,05
